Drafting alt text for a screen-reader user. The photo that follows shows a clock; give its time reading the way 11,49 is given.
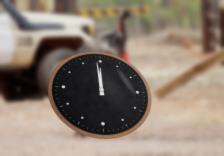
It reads 11,59
